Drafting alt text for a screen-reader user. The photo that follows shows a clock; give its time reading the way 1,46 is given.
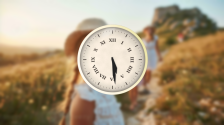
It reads 5,29
